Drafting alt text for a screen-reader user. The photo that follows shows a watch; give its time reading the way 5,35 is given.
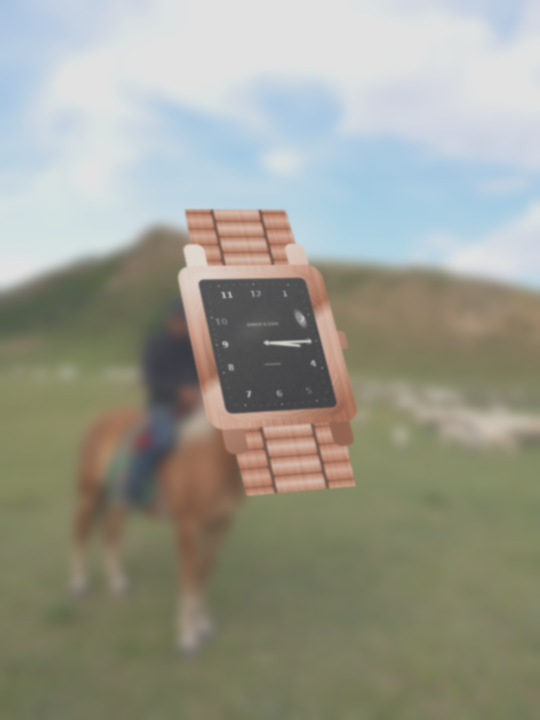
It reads 3,15
